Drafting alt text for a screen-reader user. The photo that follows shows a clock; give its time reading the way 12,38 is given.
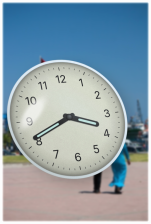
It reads 3,41
